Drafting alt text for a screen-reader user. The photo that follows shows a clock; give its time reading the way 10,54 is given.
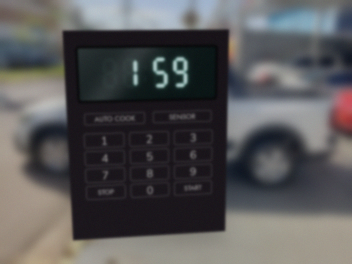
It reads 1,59
